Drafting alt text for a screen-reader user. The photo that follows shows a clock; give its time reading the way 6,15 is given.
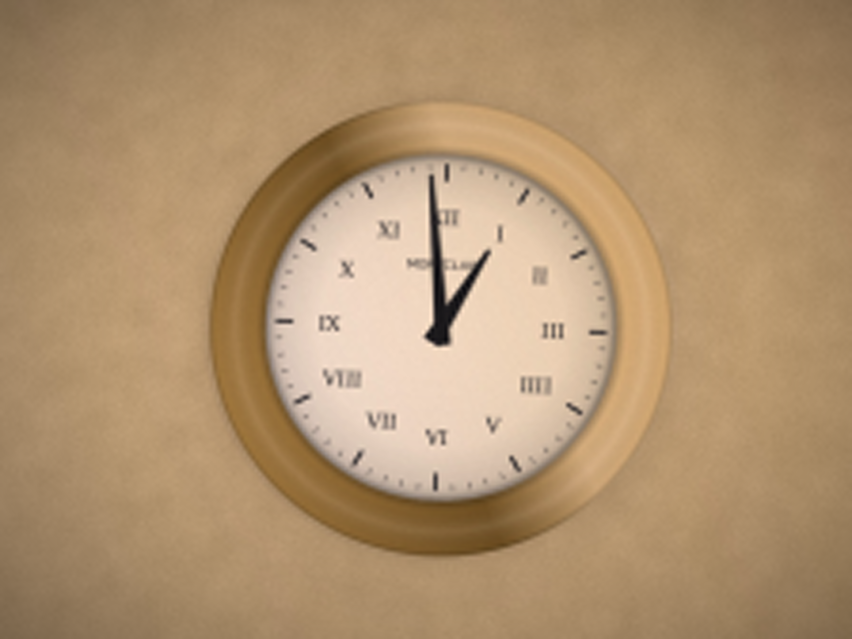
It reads 12,59
